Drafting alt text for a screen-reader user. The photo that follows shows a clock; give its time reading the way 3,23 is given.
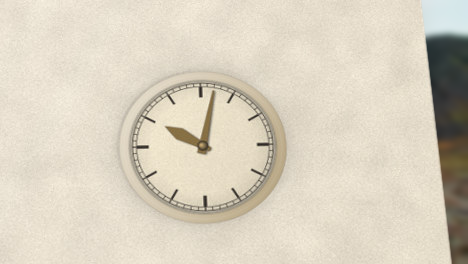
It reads 10,02
